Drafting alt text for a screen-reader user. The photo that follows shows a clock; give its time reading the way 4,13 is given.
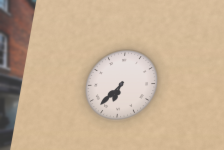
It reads 6,37
